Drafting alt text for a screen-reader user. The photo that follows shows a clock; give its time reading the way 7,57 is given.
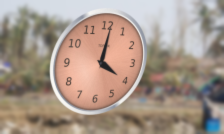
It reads 4,01
